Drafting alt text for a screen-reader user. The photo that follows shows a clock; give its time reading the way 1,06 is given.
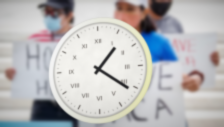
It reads 1,21
